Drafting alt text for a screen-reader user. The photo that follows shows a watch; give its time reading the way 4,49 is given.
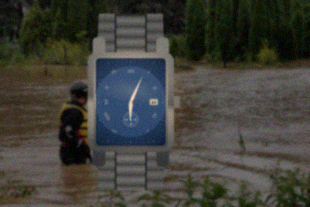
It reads 6,04
